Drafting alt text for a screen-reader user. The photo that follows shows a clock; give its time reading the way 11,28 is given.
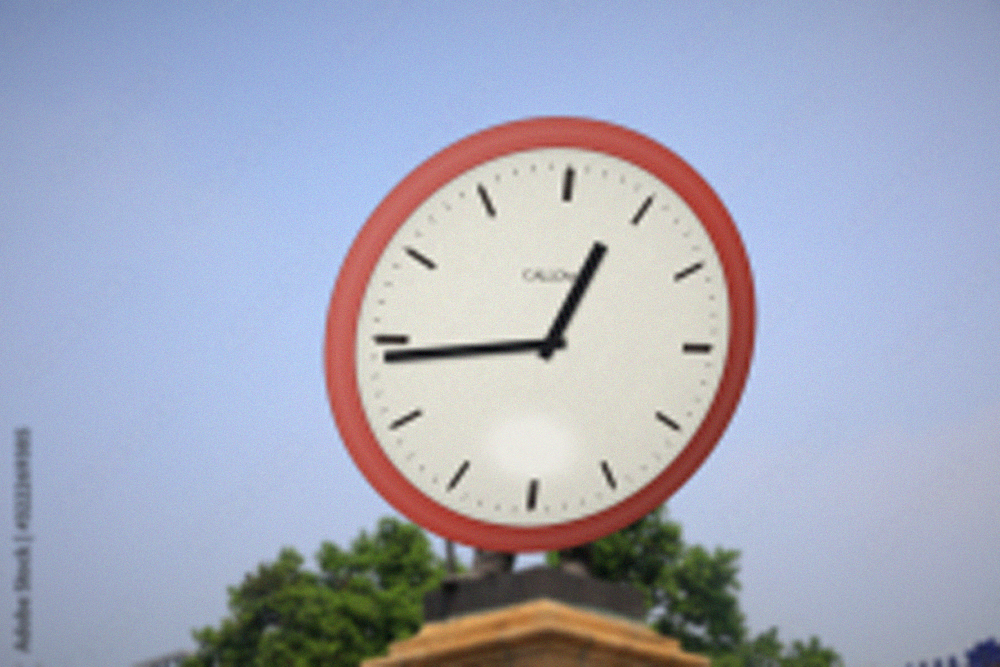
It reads 12,44
